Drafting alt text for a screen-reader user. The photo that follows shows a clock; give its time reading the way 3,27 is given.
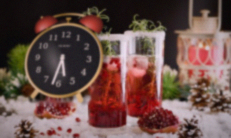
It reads 5,32
